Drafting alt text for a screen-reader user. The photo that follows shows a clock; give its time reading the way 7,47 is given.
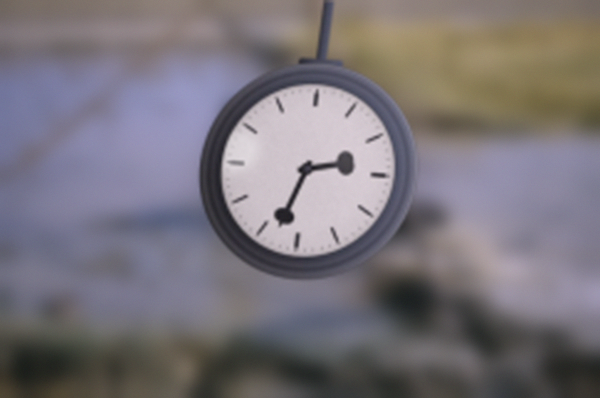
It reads 2,33
